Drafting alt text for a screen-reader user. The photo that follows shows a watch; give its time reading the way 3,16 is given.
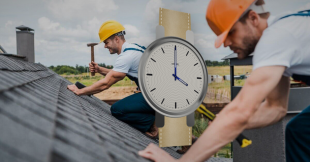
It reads 4,00
